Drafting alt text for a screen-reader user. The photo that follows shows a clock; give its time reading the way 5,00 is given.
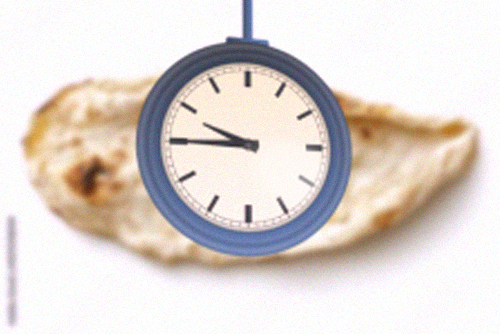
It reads 9,45
